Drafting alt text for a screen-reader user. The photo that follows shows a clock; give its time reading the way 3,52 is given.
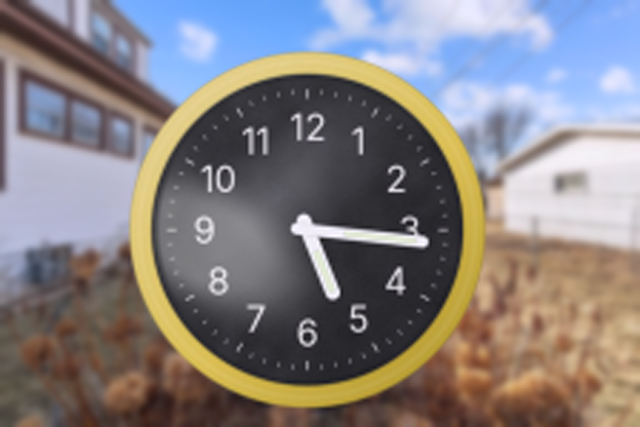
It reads 5,16
